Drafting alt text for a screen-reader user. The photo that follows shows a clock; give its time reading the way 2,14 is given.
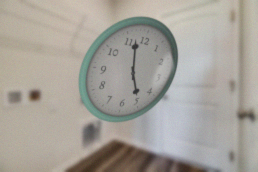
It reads 4,57
